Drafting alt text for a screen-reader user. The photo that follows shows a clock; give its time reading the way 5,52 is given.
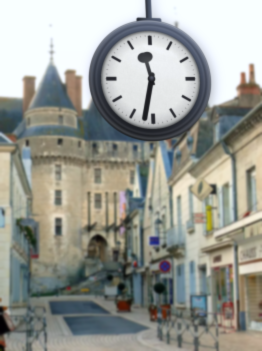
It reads 11,32
